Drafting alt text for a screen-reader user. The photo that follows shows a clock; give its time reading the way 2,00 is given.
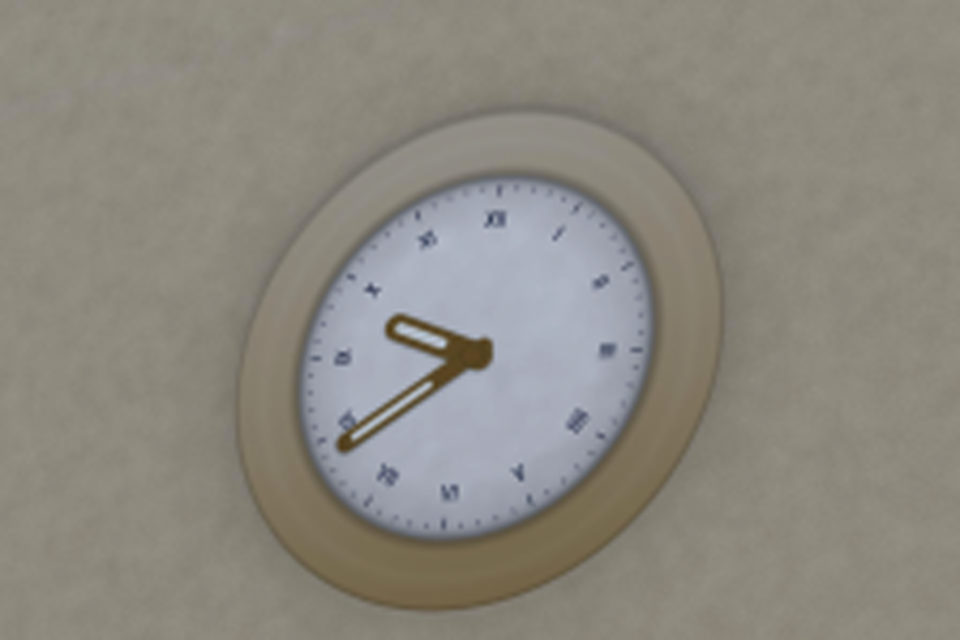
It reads 9,39
